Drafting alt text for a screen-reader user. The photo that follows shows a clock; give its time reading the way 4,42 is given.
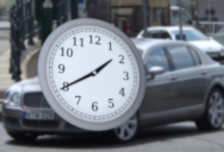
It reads 1,40
